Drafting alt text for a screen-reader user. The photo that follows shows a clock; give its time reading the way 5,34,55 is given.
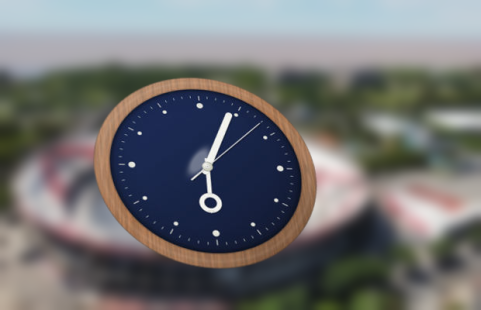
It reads 6,04,08
